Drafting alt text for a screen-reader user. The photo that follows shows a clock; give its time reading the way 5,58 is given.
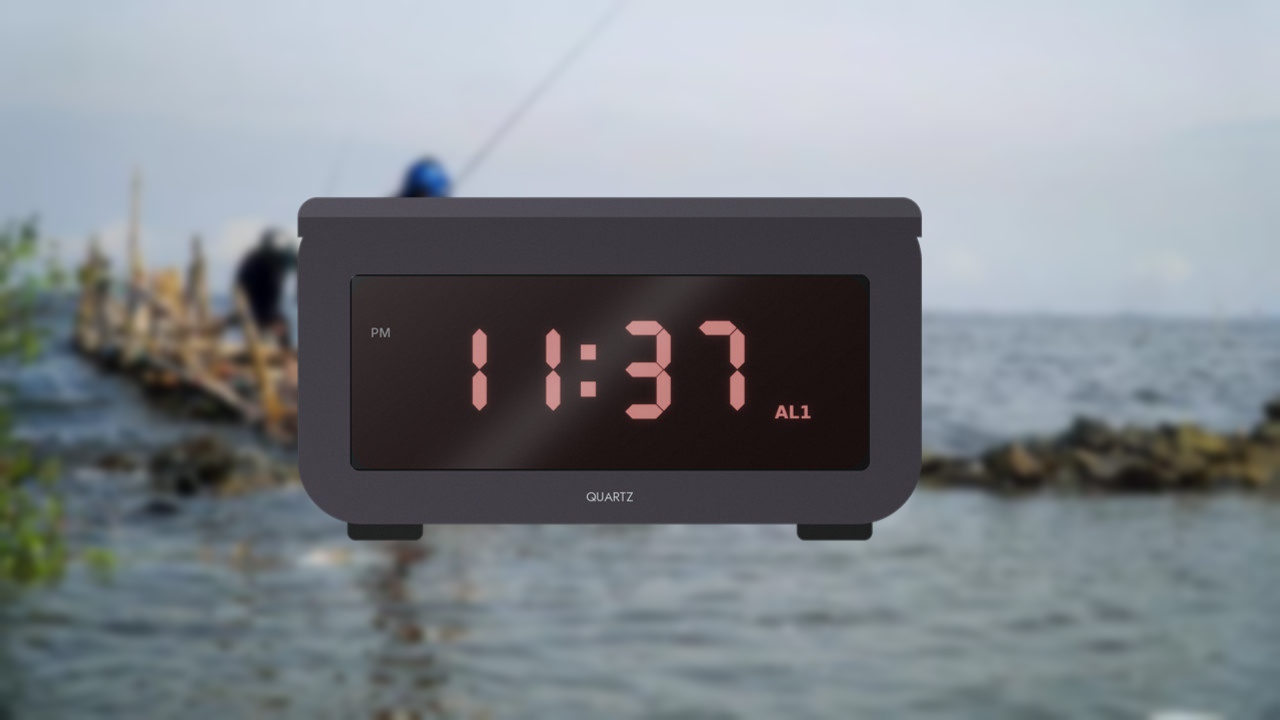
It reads 11,37
